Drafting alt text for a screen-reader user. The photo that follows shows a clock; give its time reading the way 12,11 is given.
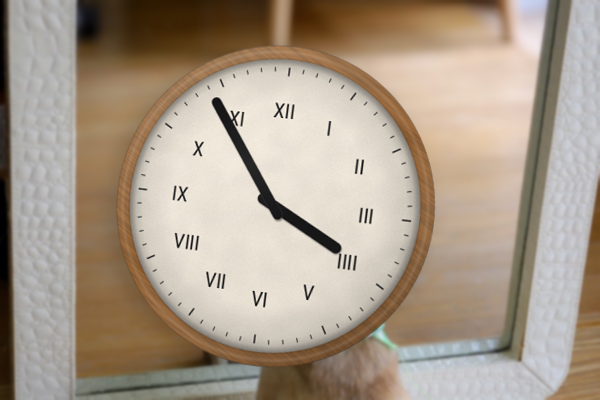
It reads 3,54
